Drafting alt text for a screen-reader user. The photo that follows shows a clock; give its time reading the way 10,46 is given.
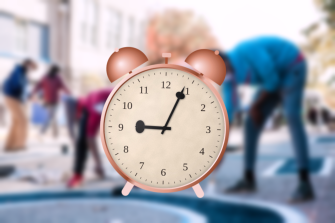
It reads 9,04
